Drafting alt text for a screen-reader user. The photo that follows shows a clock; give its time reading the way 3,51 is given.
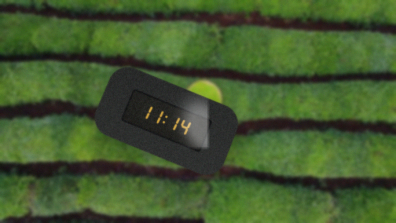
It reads 11,14
